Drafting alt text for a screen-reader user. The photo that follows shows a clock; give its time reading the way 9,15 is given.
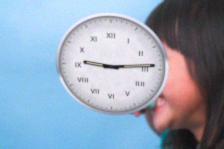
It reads 9,14
